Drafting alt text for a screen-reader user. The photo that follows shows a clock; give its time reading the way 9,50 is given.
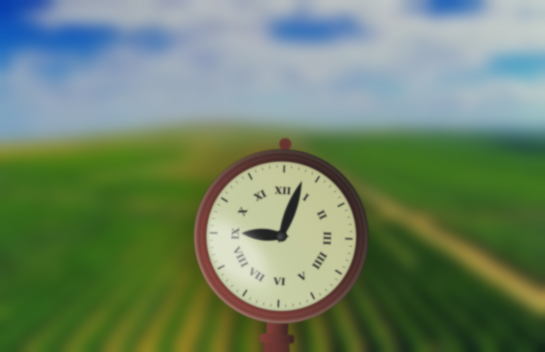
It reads 9,03
